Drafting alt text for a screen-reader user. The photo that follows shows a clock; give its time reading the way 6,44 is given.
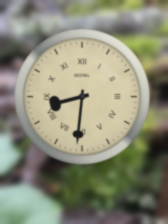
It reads 8,31
